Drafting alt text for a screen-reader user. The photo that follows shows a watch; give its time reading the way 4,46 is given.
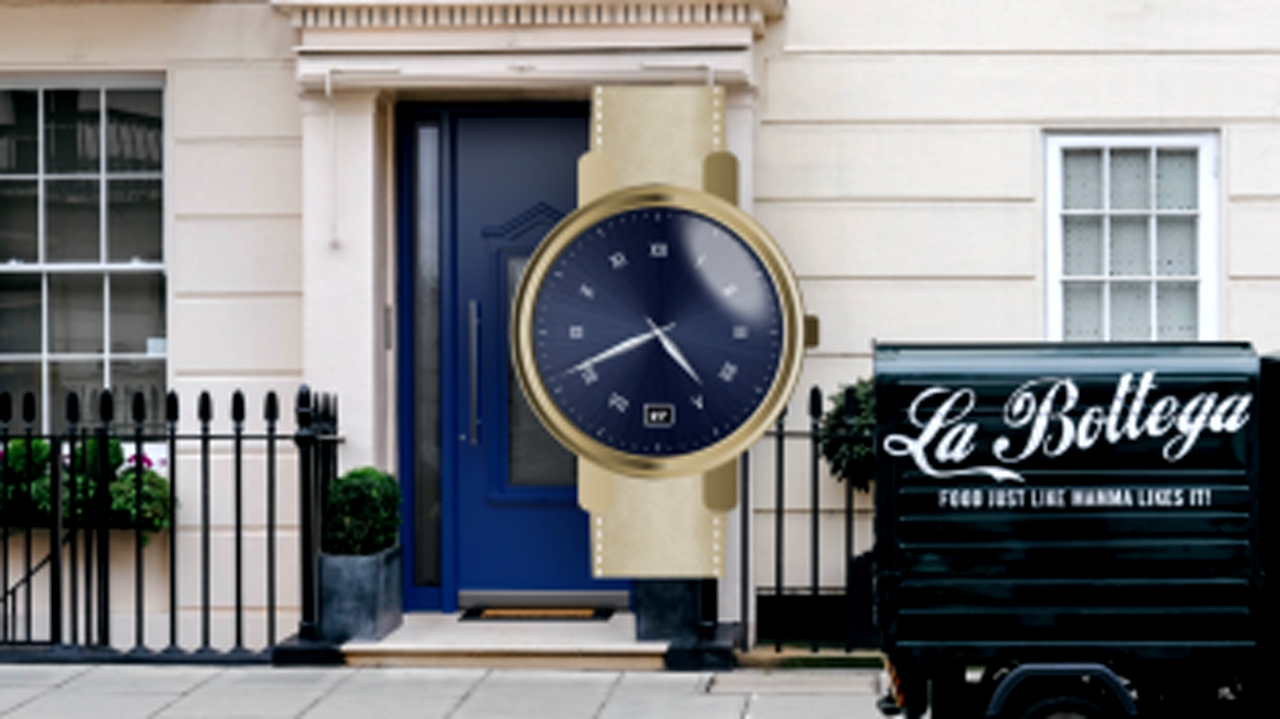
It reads 4,41
